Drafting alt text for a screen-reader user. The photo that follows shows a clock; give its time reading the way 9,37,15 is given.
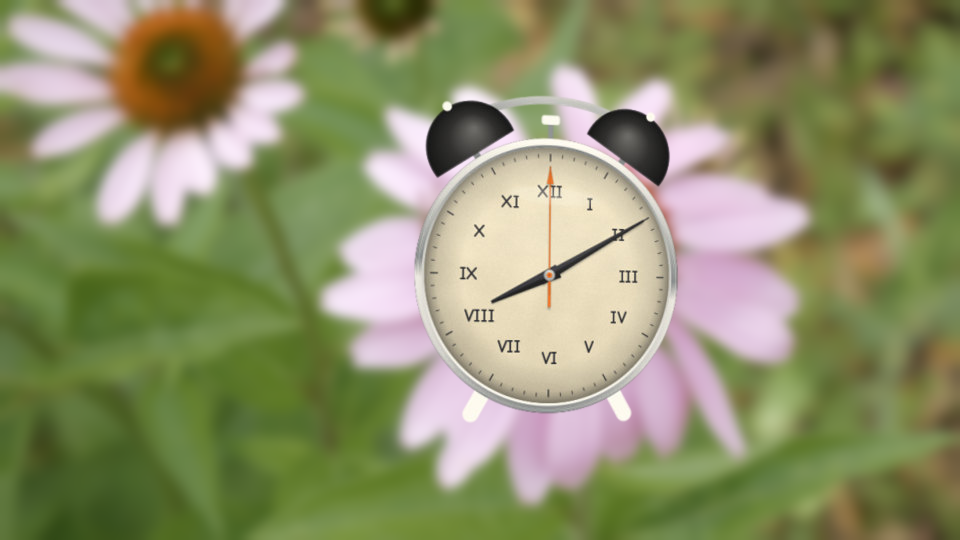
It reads 8,10,00
